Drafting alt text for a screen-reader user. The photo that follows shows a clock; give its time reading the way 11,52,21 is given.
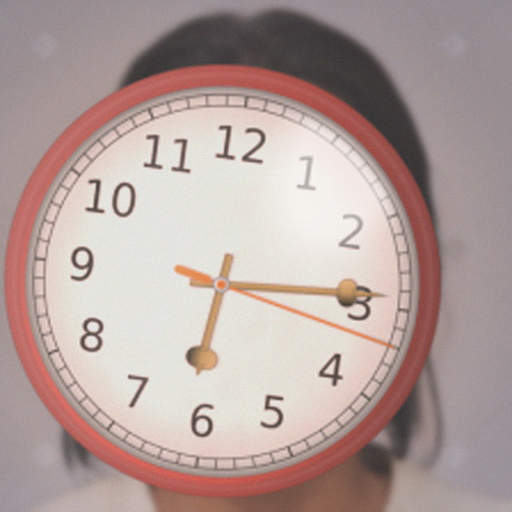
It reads 6,14,17
